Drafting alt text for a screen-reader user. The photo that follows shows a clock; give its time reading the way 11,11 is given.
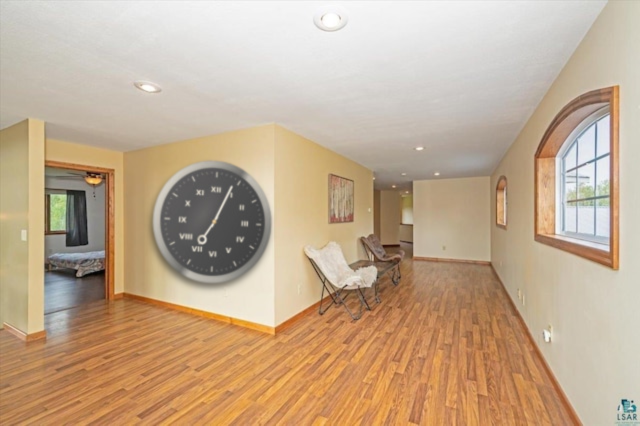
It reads 7,04
